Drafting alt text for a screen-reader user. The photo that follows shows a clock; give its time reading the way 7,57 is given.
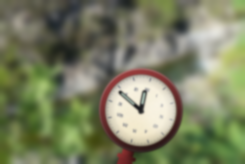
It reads 11,49
